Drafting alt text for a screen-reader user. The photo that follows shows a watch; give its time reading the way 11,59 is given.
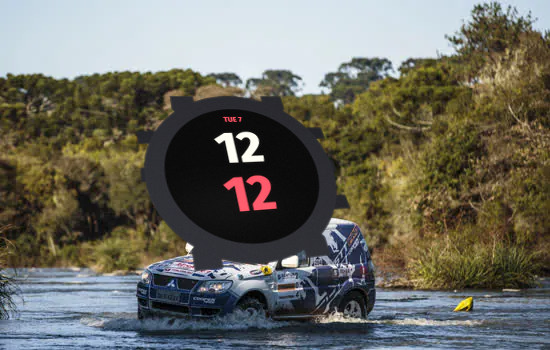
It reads 12,12
